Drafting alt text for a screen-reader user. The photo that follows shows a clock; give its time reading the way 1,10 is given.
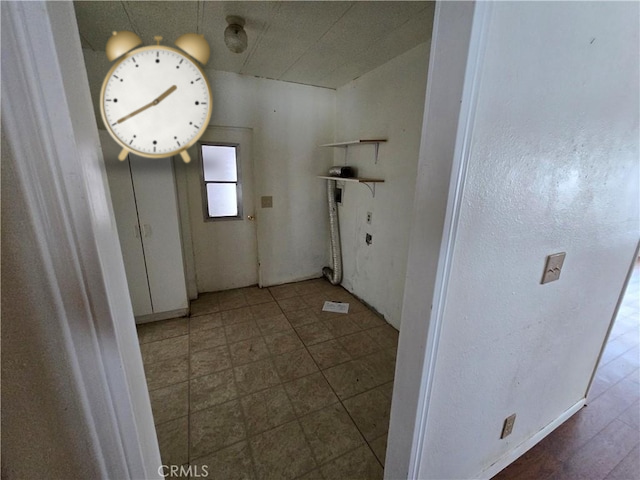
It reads 1,40
